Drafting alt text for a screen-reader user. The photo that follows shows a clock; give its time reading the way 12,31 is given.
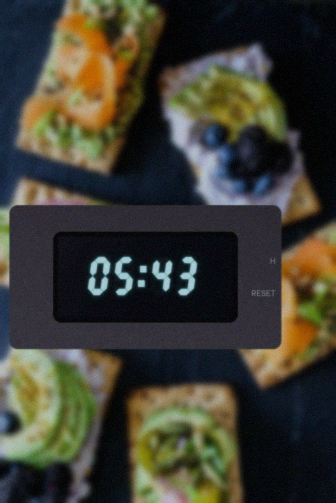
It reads 5,43
